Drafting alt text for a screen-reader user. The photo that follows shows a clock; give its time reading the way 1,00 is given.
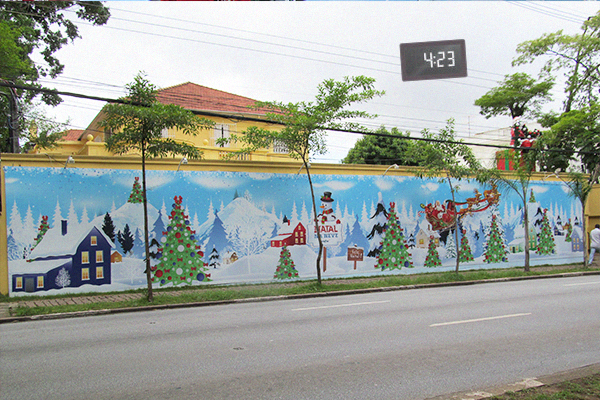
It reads 4,23
